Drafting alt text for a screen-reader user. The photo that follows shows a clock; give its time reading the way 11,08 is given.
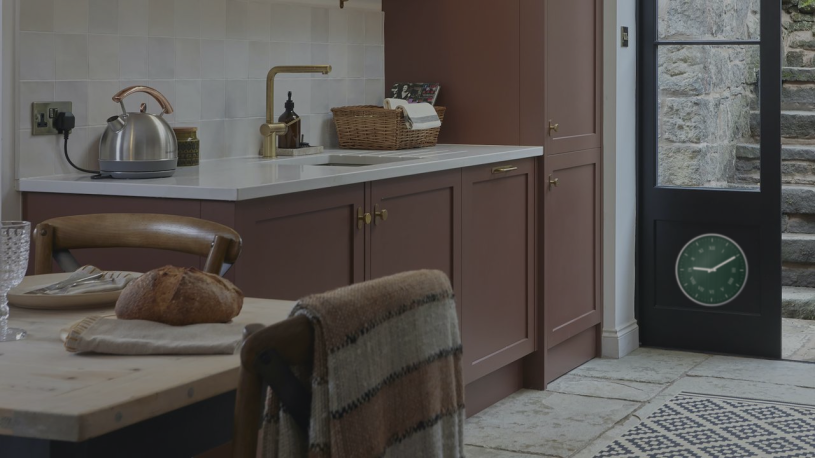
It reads 9,10
